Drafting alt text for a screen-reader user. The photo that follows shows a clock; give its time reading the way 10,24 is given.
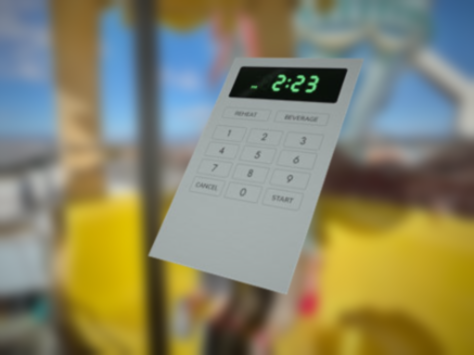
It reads 2,23
